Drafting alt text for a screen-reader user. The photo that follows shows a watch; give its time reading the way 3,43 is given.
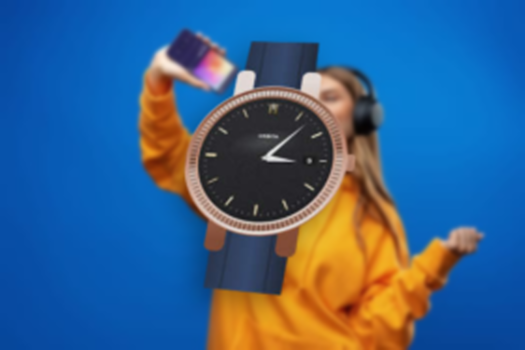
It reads 3,07
